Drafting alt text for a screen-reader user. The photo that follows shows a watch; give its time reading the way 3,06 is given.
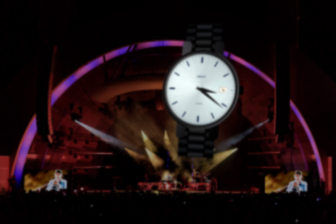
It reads 3,21
